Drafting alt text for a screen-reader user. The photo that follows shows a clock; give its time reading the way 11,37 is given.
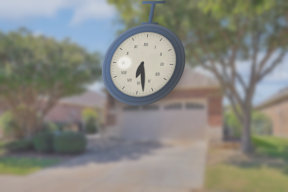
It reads 6,28
